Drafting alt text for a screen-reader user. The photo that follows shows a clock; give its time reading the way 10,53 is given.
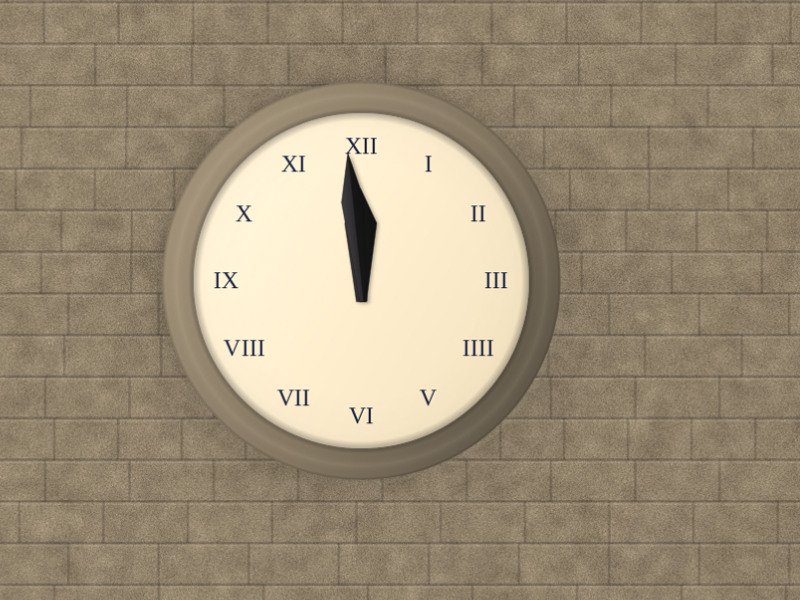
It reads 11,59
